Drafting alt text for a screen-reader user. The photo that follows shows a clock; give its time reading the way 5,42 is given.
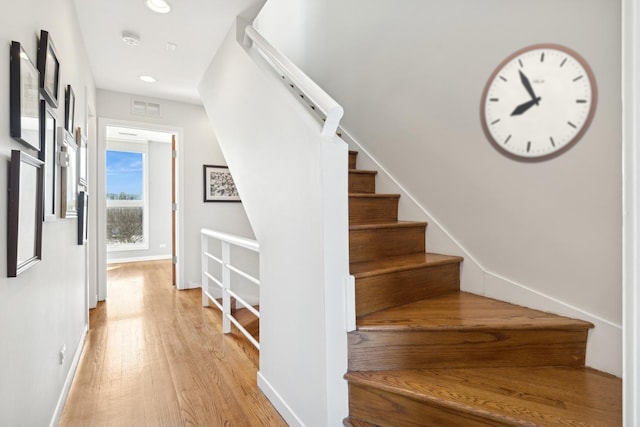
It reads 7,54
